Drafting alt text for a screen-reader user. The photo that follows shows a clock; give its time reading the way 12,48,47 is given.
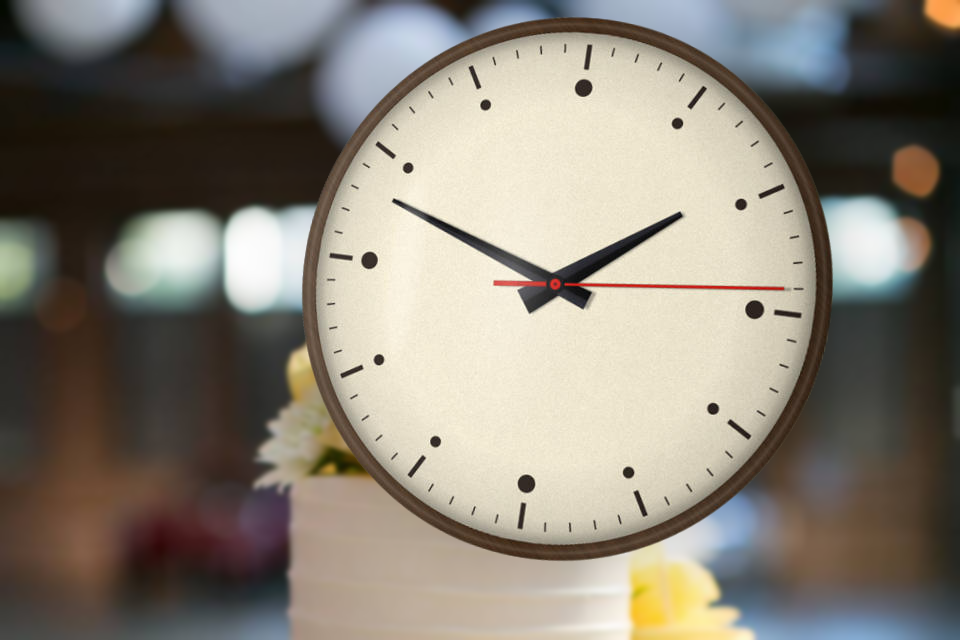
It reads 1,48,14
